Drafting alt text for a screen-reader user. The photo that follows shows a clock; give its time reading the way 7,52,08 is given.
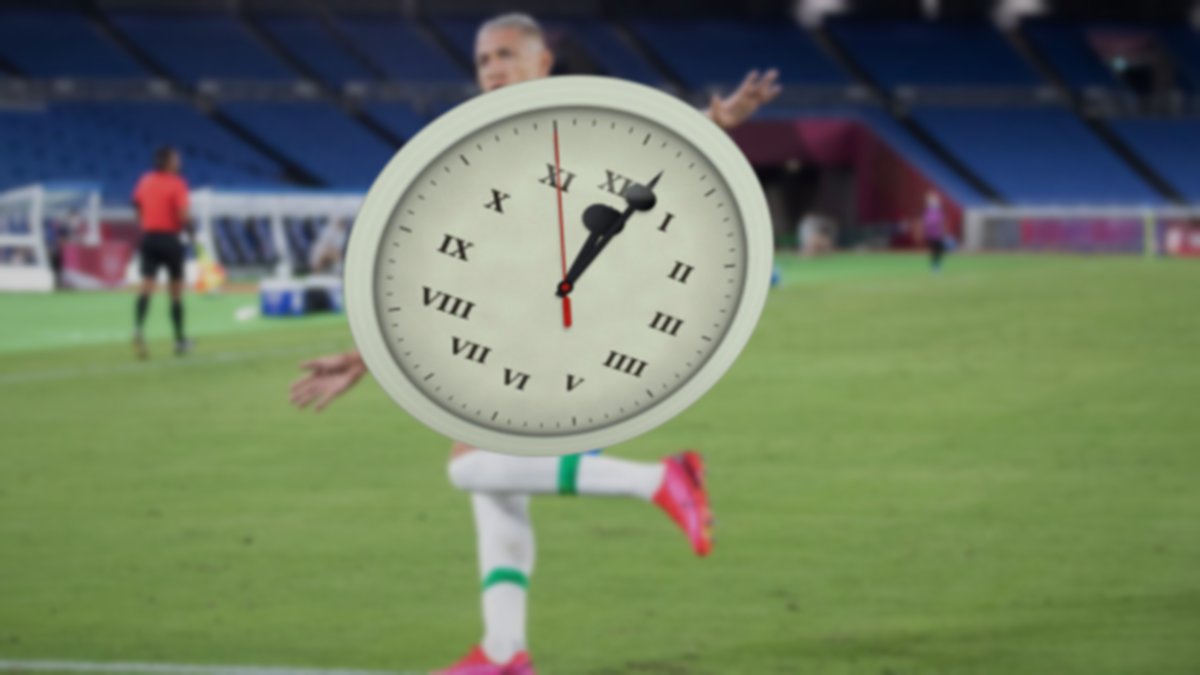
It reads 12,01,55
